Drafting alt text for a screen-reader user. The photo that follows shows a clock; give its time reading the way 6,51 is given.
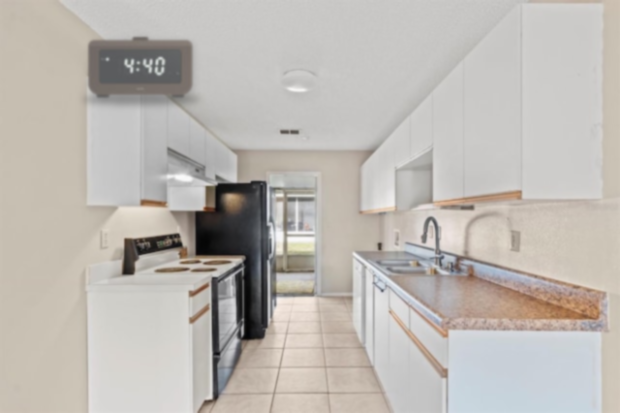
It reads 4,40
